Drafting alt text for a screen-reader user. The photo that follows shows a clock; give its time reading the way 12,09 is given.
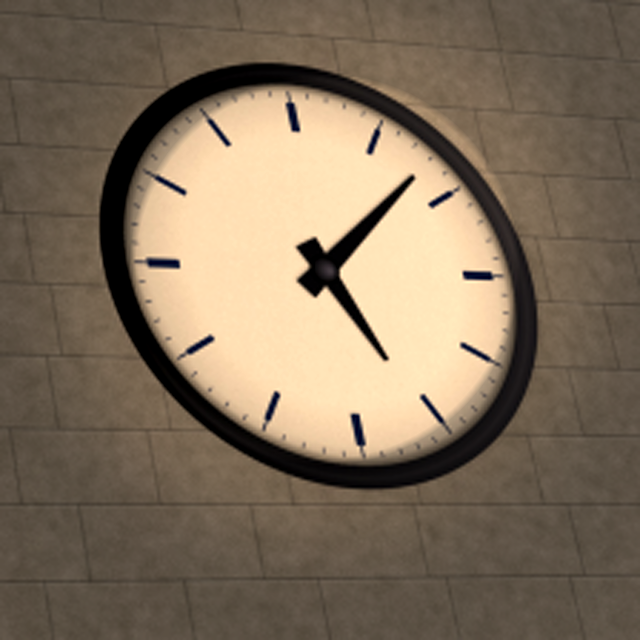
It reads 5,08
